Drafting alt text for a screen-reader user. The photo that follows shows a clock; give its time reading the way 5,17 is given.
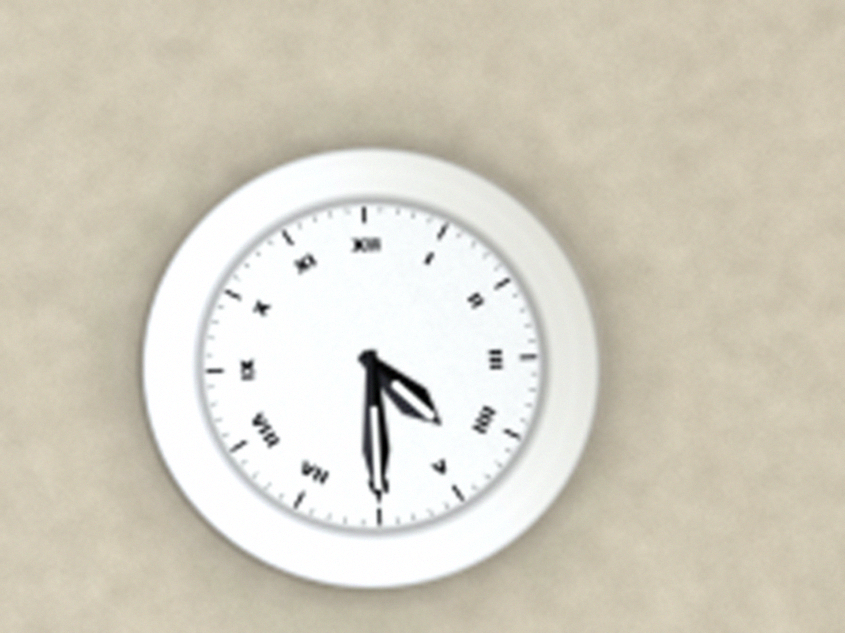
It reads 4,30
